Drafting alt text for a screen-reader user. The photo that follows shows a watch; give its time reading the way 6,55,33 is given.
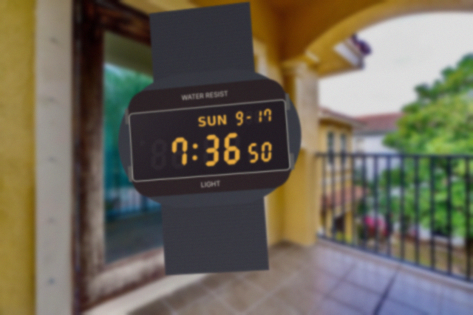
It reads 7,36,50
